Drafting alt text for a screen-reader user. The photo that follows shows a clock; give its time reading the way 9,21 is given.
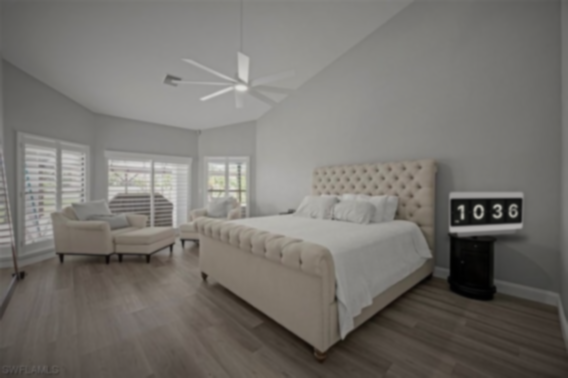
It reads 10,36
